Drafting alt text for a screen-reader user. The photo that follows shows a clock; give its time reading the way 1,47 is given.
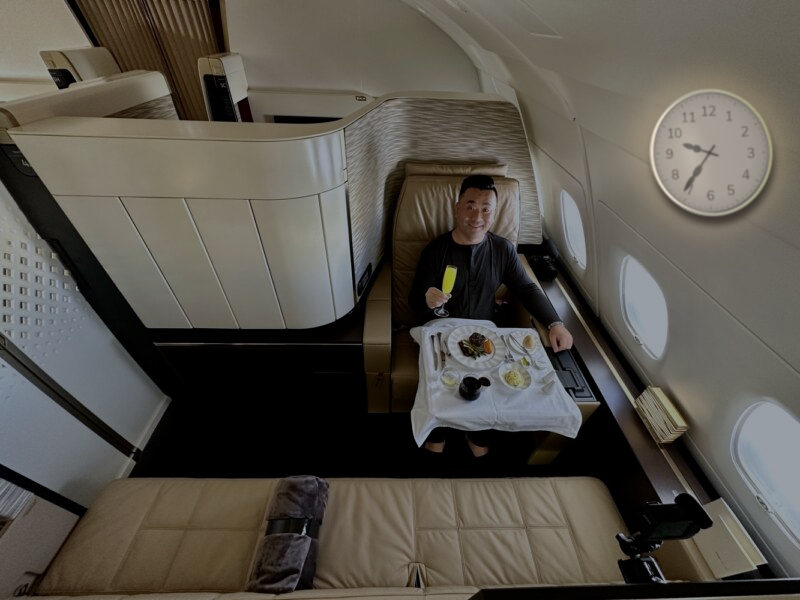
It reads 9,36
